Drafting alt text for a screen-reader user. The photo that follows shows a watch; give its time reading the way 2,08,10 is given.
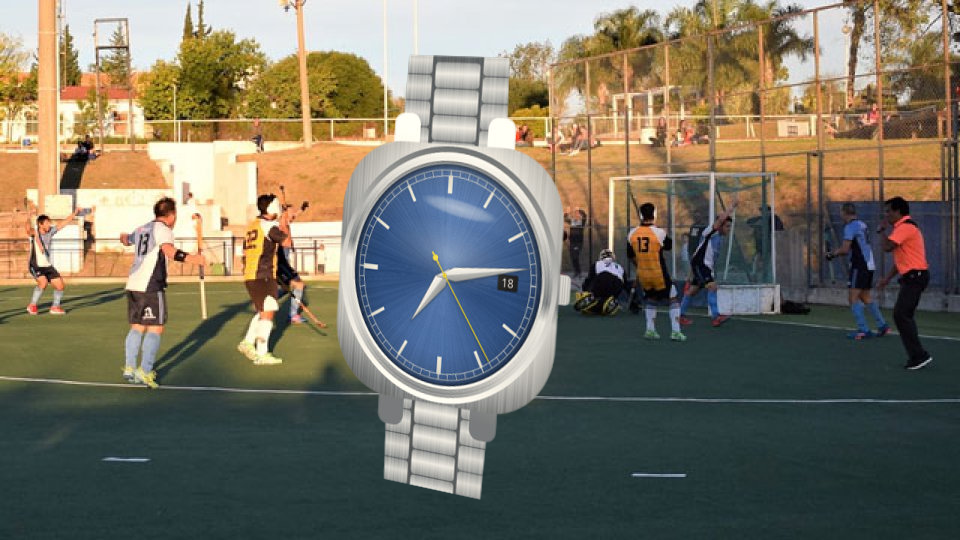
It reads 7,13,24
